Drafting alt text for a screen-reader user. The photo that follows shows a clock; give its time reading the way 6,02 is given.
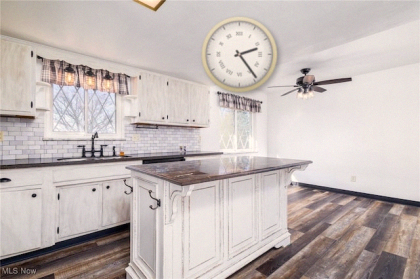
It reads 2,24
